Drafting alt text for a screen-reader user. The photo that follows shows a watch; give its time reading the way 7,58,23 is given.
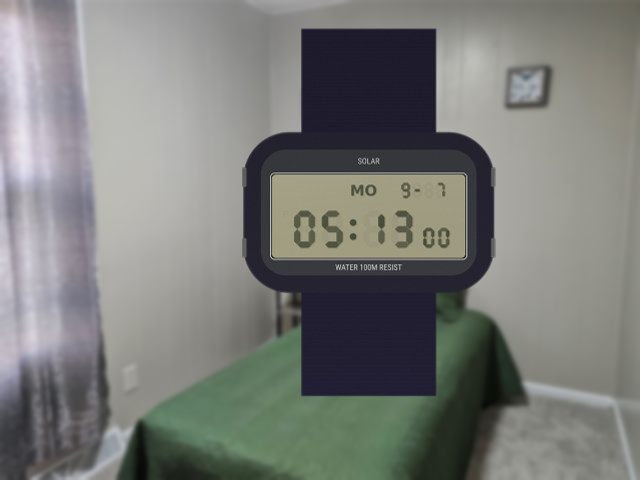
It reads 5,13,00
